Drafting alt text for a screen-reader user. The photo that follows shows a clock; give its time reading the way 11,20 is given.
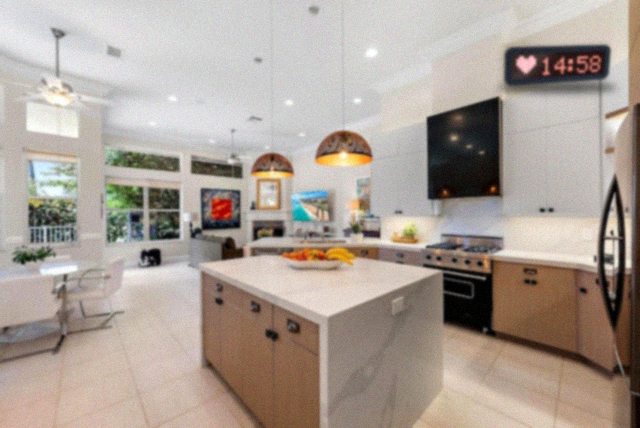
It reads 14,58
